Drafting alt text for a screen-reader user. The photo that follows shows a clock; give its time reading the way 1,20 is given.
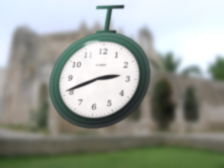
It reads 2,41
